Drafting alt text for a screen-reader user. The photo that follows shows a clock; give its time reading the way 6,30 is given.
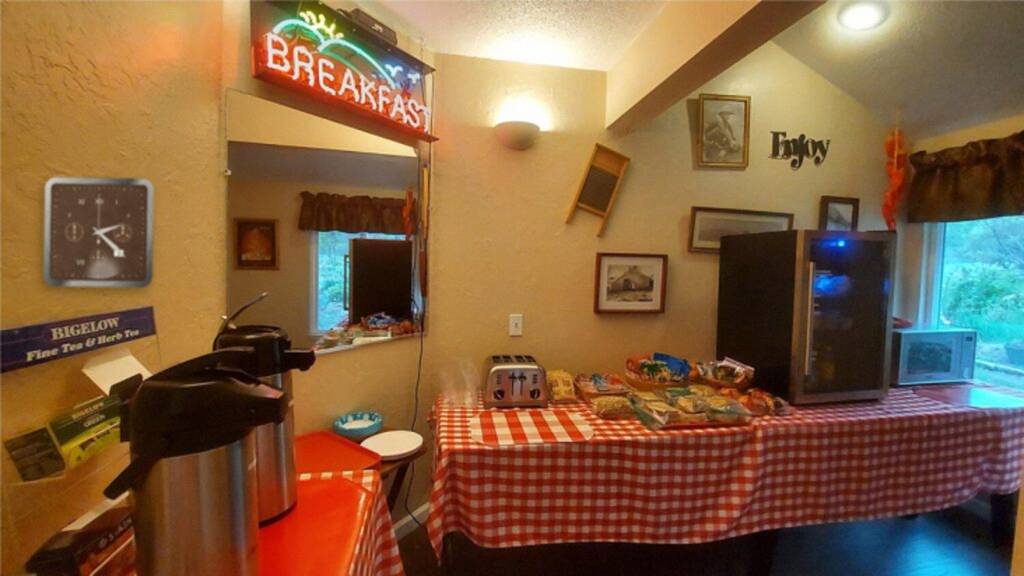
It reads 2,22
